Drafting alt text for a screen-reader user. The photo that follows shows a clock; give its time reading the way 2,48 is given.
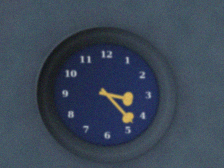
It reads 3,23
